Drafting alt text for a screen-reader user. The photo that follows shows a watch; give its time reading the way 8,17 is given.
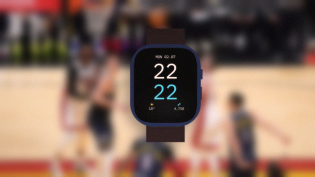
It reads 22,22
